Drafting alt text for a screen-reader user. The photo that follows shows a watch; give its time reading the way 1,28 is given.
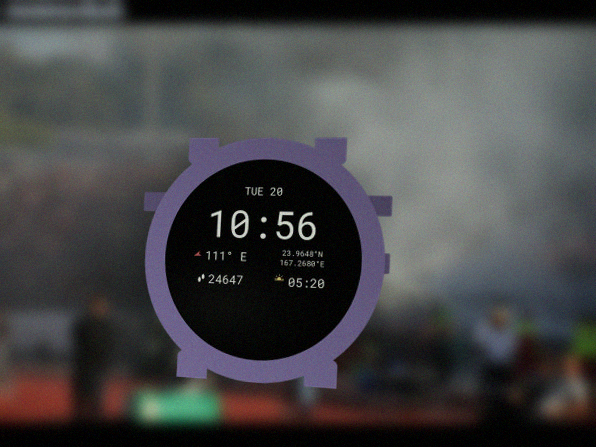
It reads 10,56
